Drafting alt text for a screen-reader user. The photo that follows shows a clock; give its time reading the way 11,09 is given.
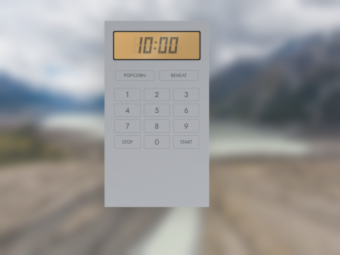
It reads 10,00
